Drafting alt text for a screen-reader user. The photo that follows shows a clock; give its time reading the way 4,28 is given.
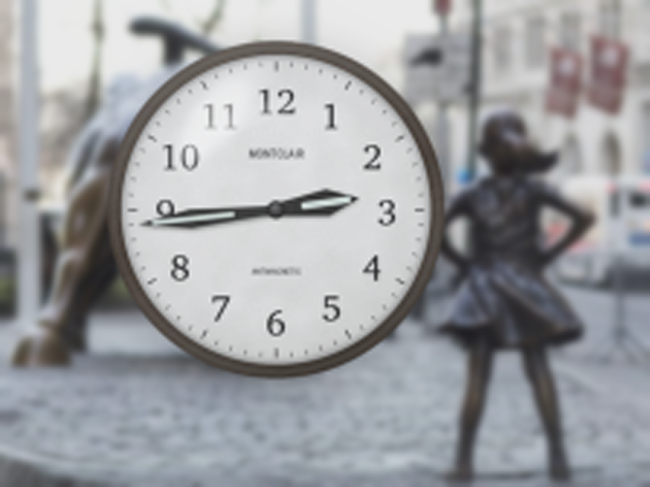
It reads 2,44
